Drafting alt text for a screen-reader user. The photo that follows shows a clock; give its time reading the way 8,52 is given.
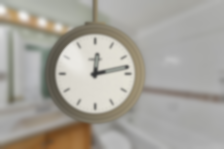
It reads 12,13
